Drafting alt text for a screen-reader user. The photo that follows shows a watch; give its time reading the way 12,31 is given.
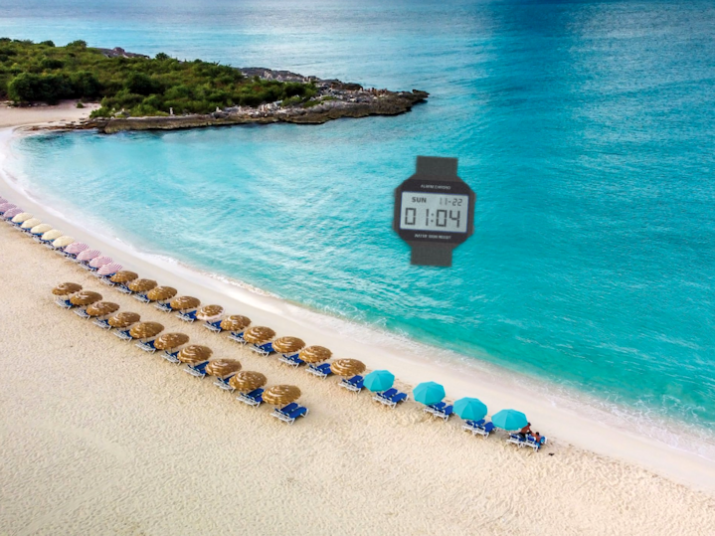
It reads 1,04
